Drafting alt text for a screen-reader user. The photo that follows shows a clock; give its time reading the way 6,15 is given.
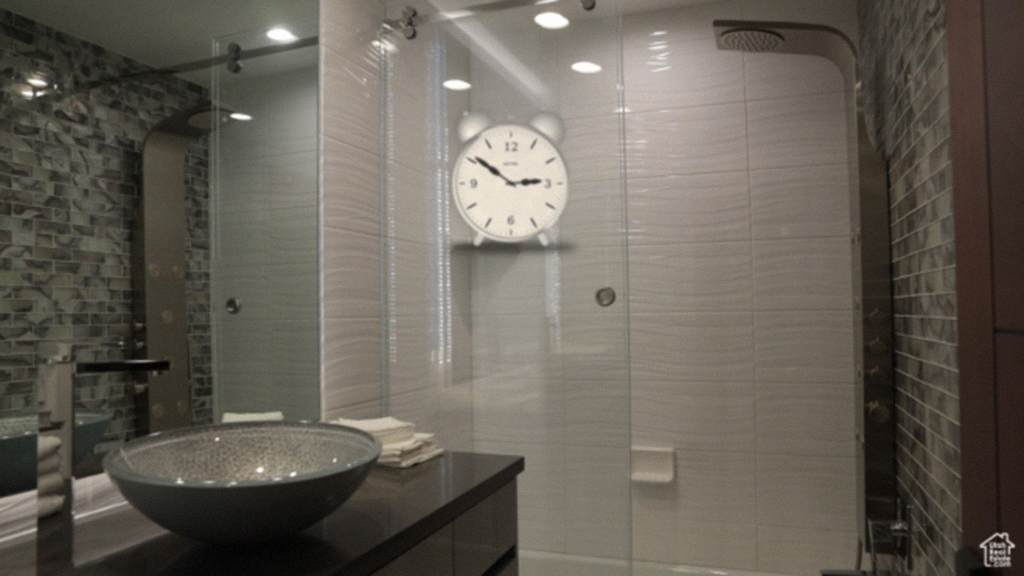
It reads 2,51
